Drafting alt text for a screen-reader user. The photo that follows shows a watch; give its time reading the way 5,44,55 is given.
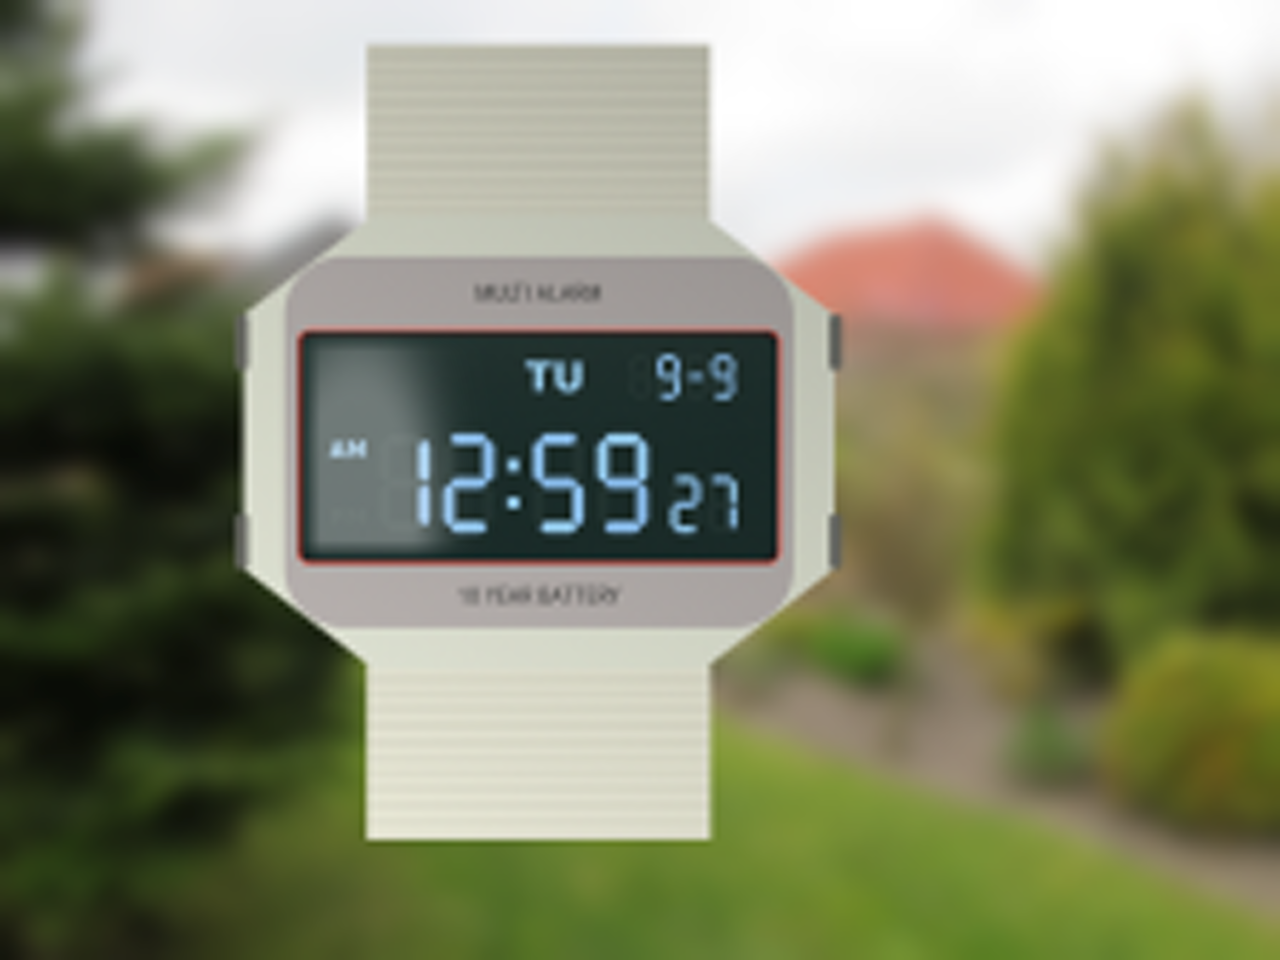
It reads 12,59,27
